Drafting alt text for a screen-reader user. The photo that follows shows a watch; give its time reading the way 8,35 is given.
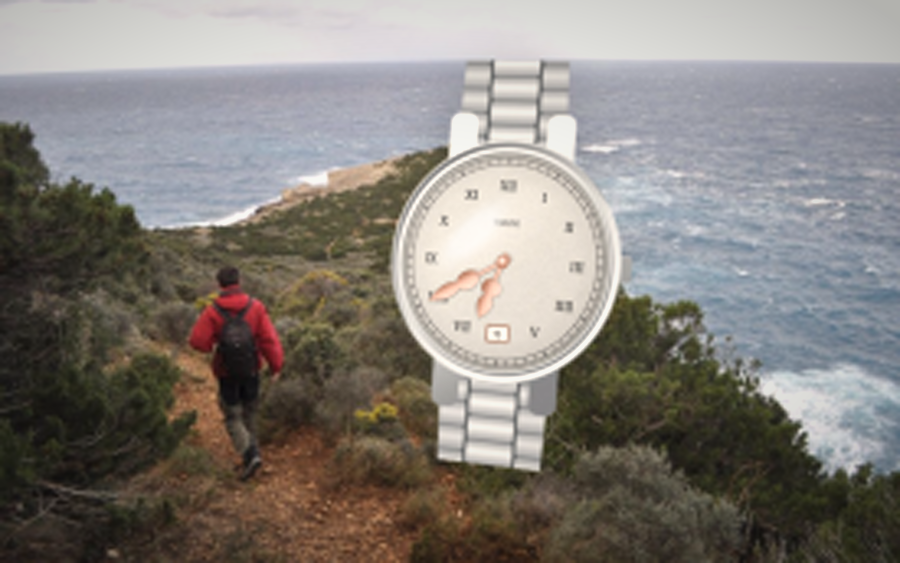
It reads 6,40
